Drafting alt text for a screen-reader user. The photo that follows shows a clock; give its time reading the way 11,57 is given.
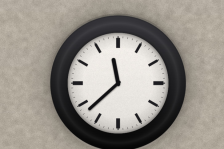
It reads 11,38
